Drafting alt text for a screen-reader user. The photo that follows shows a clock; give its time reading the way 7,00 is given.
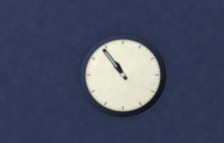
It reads 10,54
